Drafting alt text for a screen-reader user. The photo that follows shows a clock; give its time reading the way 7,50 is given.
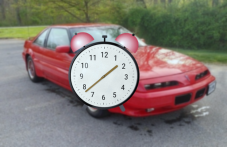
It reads 1,38
